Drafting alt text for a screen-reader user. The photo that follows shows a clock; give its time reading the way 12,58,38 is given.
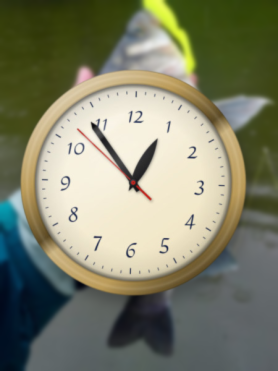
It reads 12,53,52
